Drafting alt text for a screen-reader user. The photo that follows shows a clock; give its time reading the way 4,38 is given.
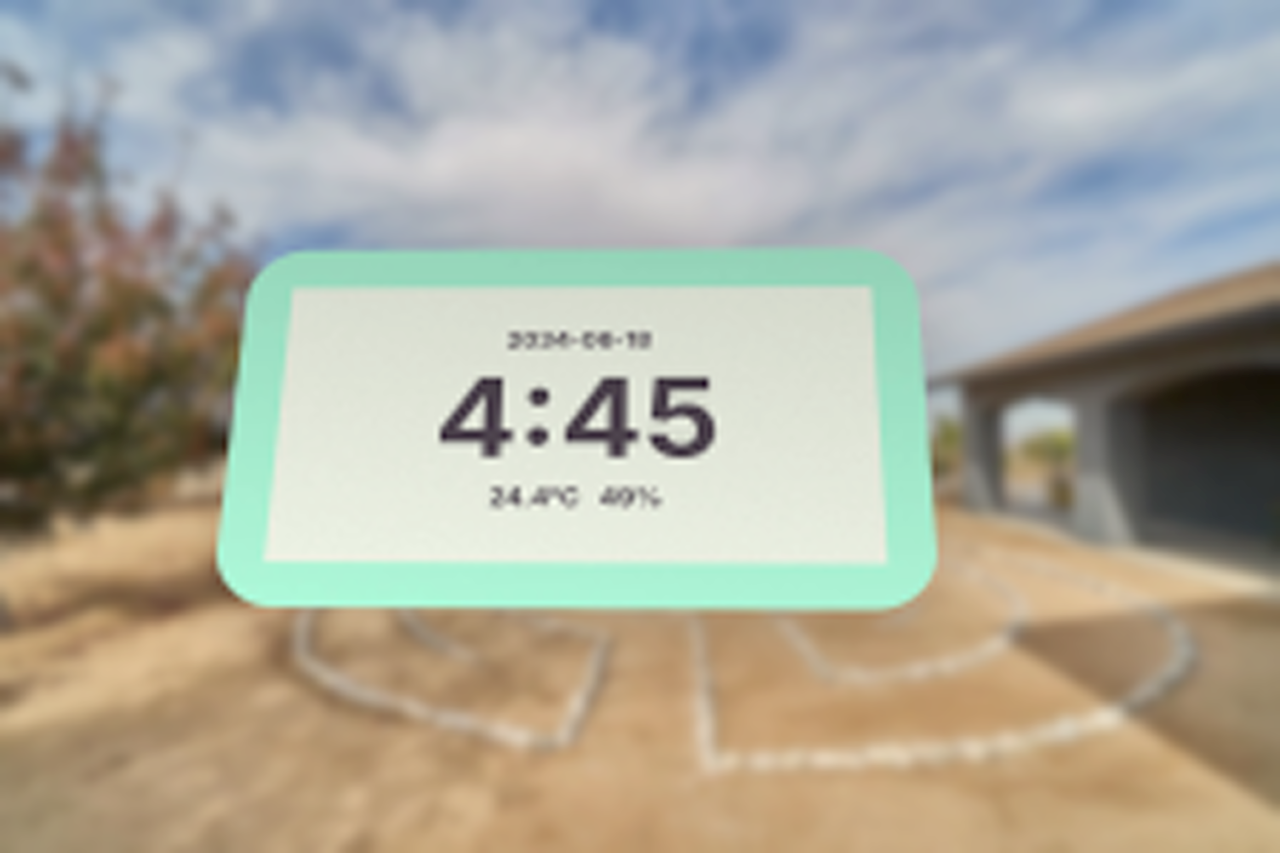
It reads 4,45
